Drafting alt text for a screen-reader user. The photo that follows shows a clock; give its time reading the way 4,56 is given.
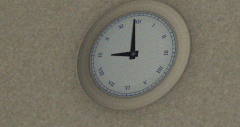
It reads 8,59
